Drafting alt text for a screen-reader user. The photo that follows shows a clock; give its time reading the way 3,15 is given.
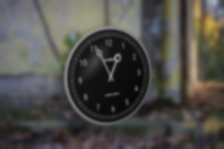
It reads 12,56
